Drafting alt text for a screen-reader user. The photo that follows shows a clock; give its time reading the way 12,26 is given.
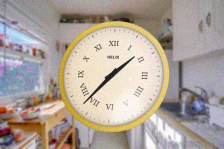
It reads 1,37
